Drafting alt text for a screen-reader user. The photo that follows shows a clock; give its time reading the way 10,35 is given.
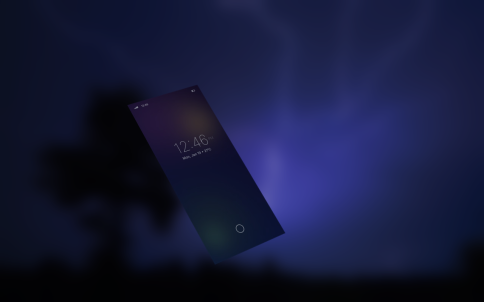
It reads 12,46
